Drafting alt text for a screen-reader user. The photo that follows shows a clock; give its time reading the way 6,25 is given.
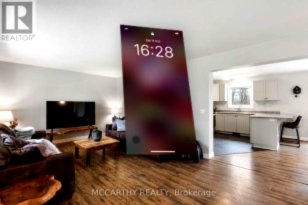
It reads 16,28
